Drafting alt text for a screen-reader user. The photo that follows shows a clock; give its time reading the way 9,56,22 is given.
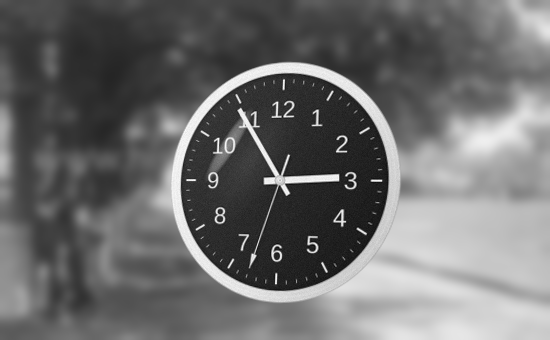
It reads 2,54,33
